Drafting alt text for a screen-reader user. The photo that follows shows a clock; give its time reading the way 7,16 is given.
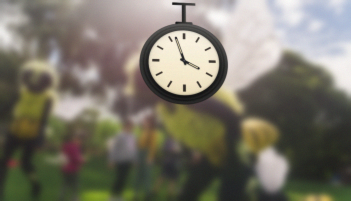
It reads 3,57
